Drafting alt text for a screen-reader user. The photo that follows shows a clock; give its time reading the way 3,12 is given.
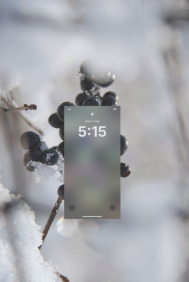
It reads 5,15
